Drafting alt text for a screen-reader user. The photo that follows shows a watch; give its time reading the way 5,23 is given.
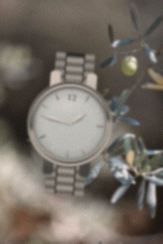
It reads 1,47
